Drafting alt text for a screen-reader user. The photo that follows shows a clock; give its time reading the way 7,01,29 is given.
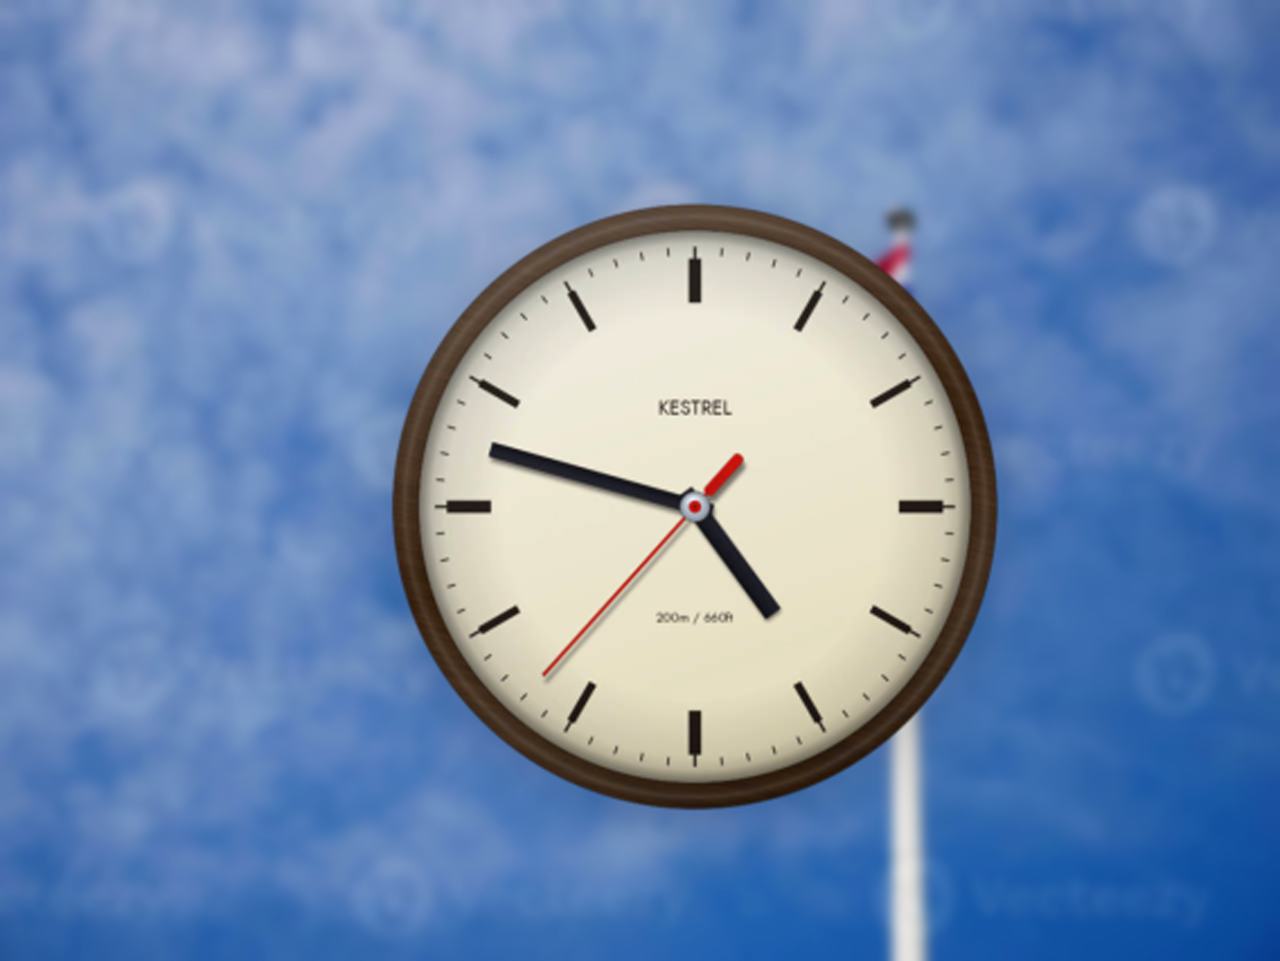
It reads 4,47,37
